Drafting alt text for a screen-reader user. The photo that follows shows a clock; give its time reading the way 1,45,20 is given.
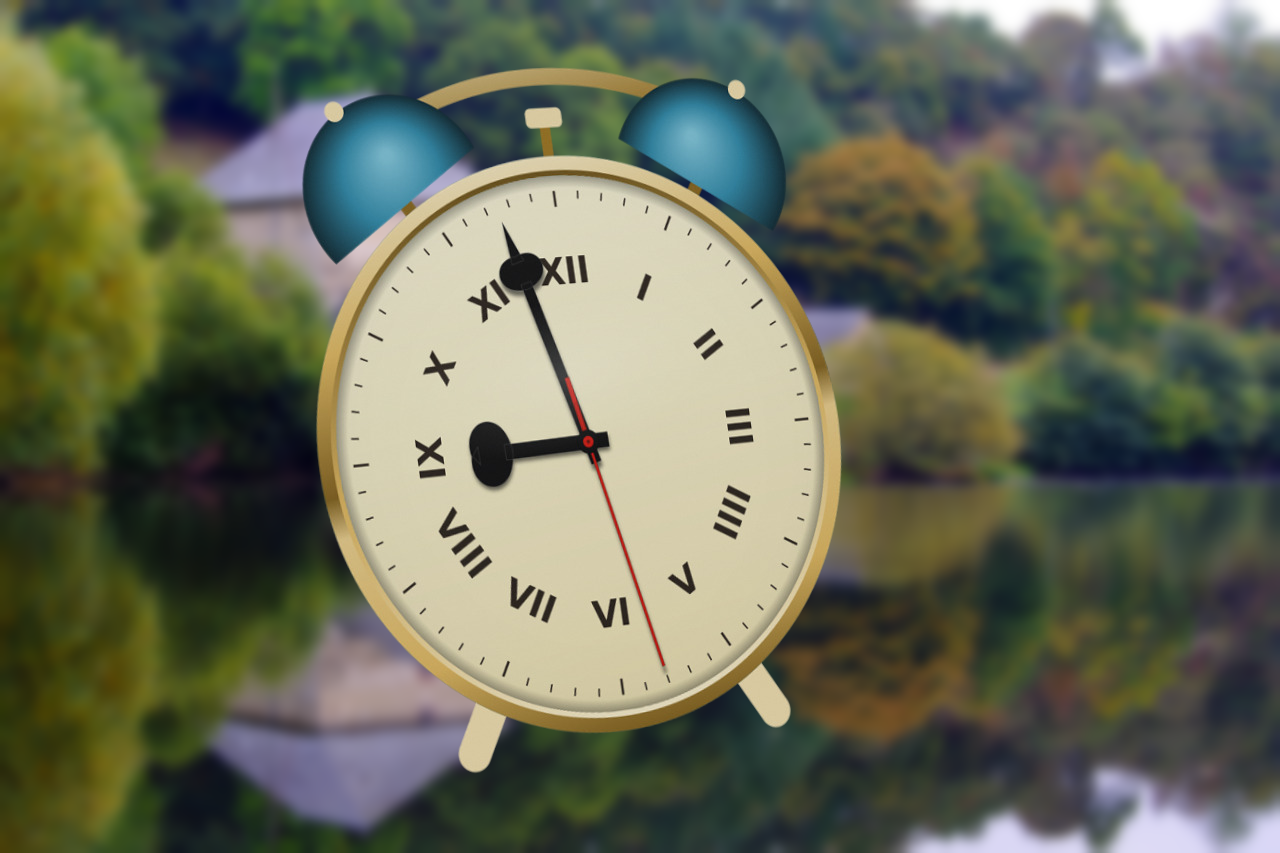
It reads 8,57,28
